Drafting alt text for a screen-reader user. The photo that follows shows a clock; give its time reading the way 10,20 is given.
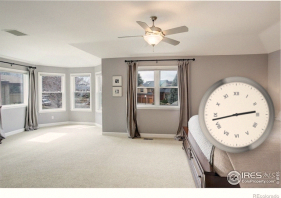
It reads 2,43
